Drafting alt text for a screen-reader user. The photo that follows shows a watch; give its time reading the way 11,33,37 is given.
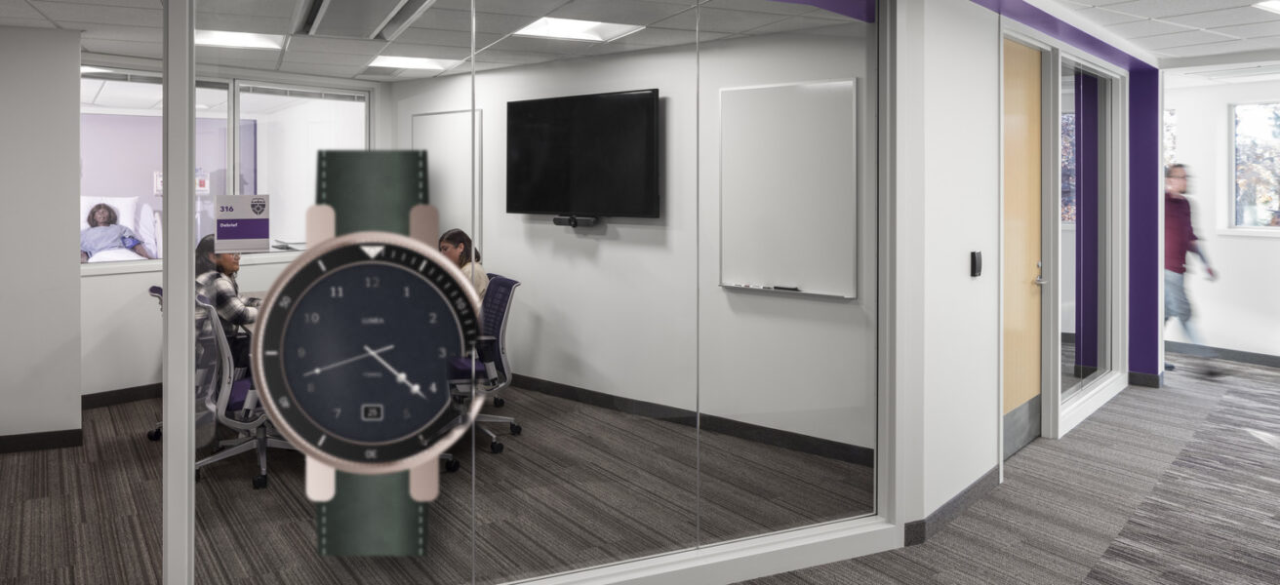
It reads 4,21,42
